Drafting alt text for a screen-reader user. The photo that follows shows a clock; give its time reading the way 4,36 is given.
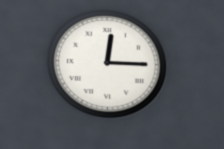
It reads 12,15
